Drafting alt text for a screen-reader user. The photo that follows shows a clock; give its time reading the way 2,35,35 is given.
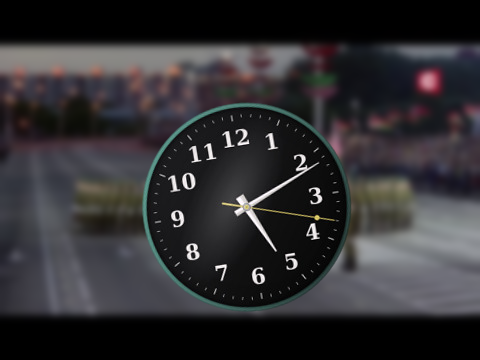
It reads 5,11,18
